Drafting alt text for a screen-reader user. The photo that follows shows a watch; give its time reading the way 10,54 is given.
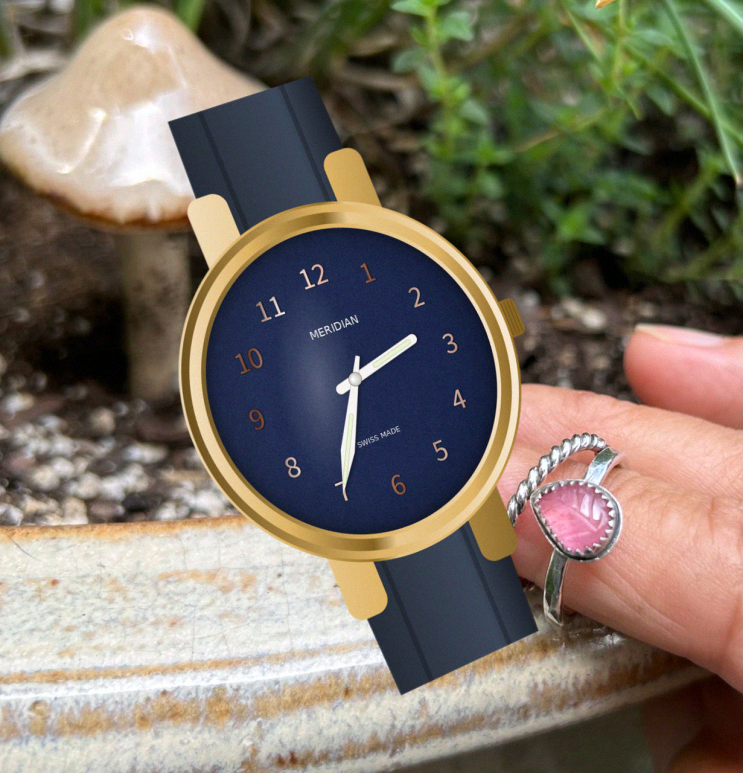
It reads 2,35
